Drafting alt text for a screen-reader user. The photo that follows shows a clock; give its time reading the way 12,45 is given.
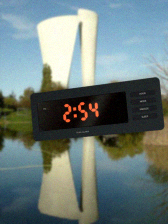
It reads 2,54
